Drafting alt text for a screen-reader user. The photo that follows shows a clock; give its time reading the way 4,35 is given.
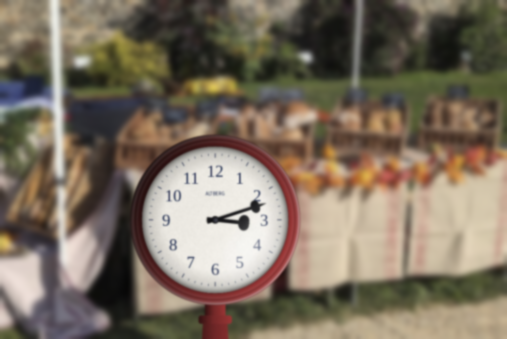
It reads 3,12
